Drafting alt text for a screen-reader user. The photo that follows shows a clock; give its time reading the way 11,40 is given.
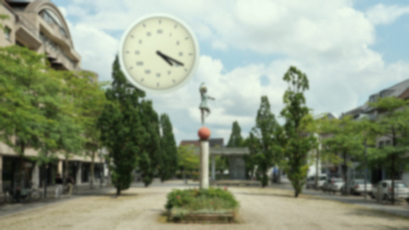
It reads 4,19
